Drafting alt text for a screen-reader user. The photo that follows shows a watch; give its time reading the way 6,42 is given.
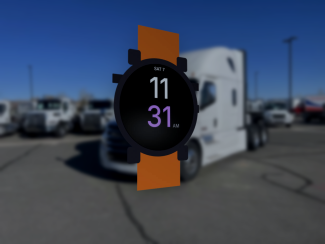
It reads 11,31
